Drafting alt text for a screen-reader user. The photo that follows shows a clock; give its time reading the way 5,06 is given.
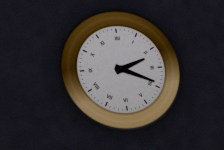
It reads 2,19
